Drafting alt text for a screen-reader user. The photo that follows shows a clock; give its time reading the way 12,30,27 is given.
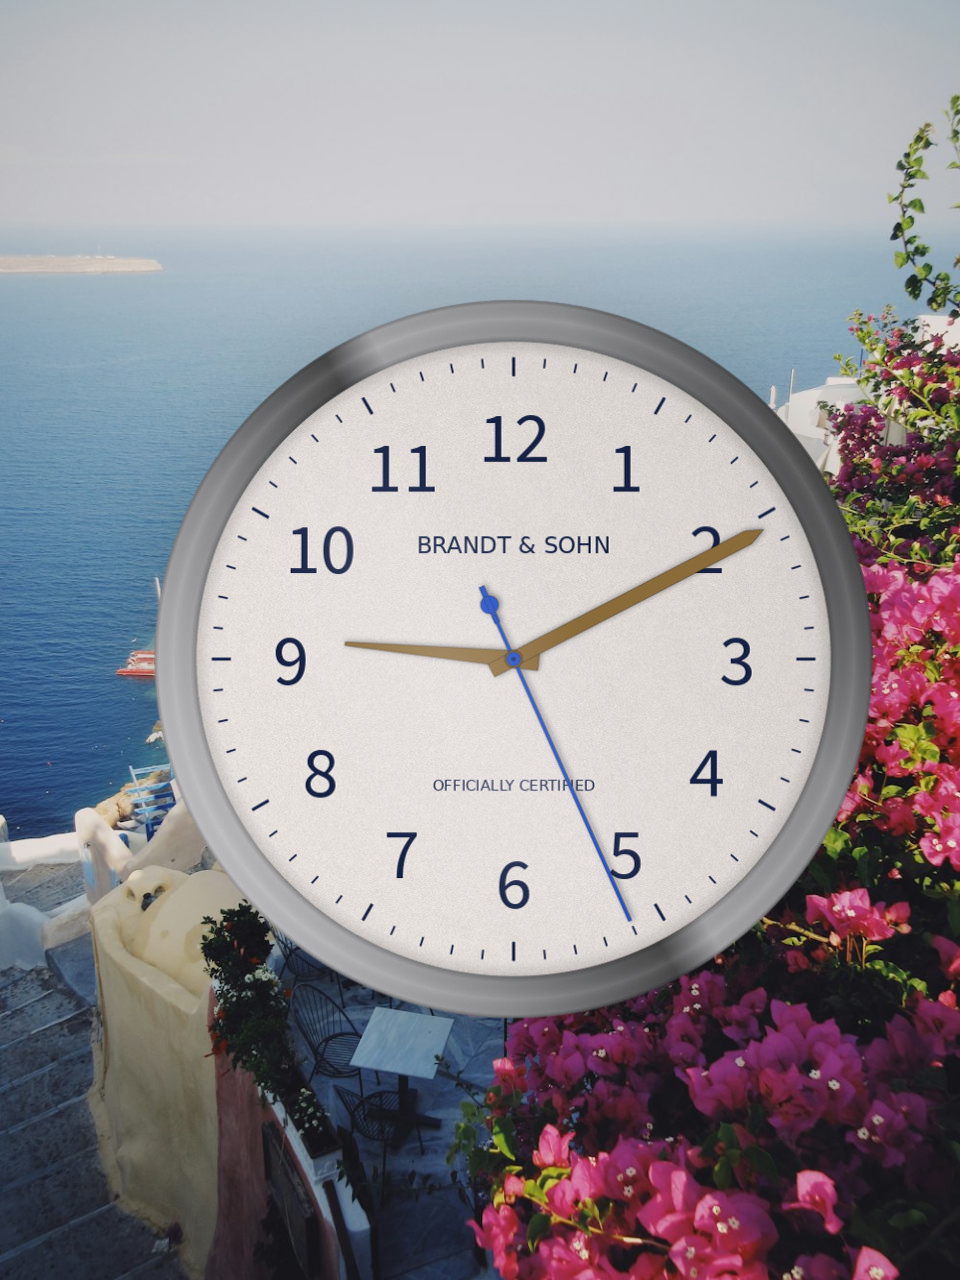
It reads 9,10,26
